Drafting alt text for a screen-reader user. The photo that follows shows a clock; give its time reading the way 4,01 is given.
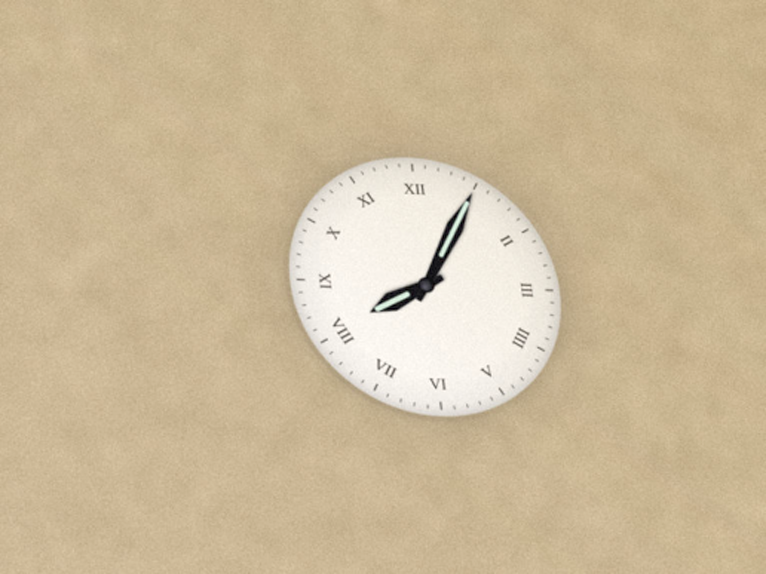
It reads 8,05
